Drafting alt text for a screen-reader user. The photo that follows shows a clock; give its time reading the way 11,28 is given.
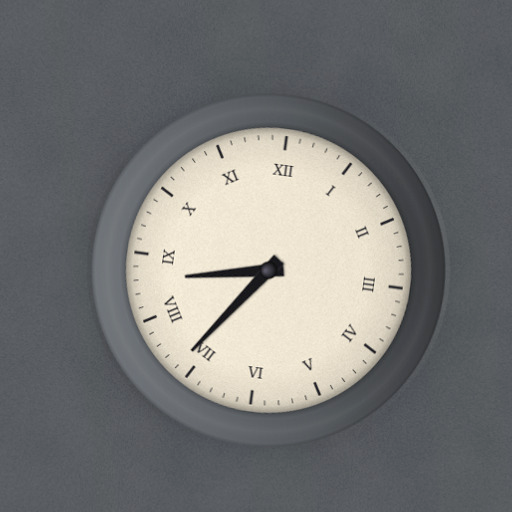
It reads 8,36
